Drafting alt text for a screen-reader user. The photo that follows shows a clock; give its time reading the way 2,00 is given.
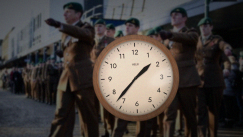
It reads 1,37
